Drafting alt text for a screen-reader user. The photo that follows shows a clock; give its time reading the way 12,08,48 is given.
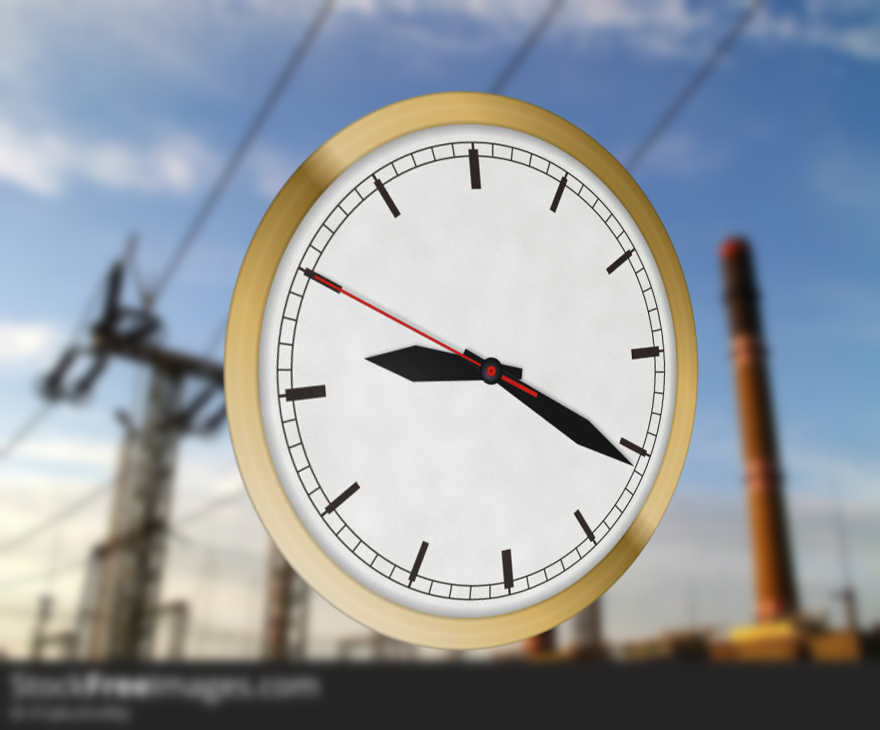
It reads 9,20,50
